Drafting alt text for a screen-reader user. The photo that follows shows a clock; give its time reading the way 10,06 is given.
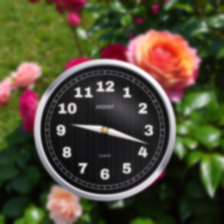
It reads 9,18
